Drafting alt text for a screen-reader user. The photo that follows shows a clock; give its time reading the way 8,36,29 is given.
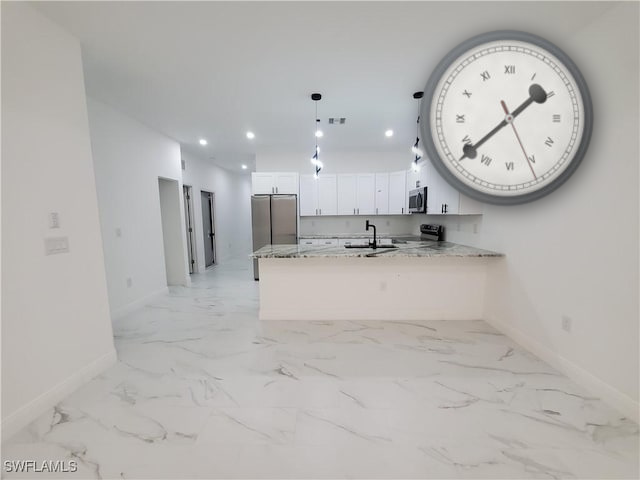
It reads 1,38,26
